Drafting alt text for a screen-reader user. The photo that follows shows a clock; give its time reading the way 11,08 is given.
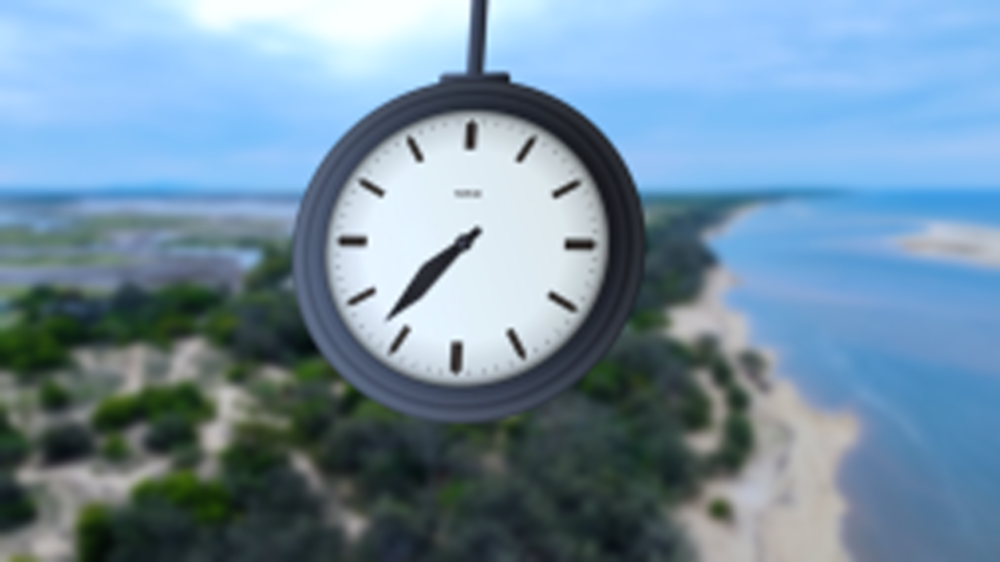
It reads 7,37
